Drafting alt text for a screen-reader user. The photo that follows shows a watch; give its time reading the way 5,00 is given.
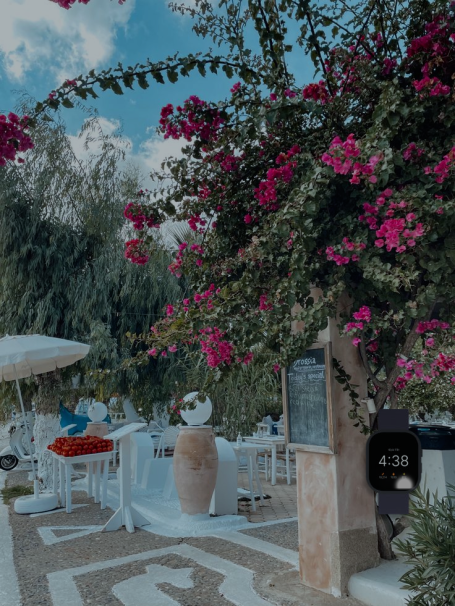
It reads 4,38
